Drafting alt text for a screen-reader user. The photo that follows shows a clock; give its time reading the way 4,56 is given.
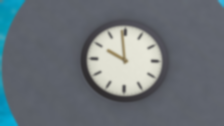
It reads 9,59
